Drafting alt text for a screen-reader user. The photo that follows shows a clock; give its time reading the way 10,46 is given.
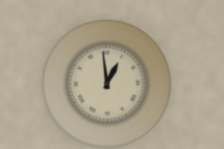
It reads 12,59
